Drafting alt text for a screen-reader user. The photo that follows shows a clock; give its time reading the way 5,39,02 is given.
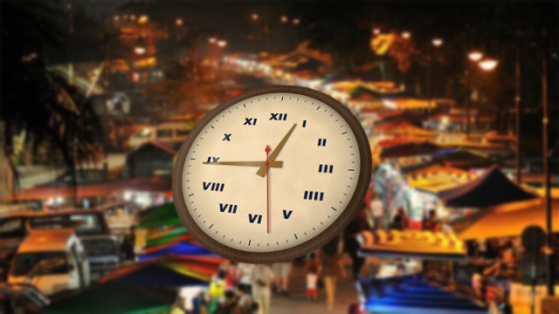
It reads 12,44,28
